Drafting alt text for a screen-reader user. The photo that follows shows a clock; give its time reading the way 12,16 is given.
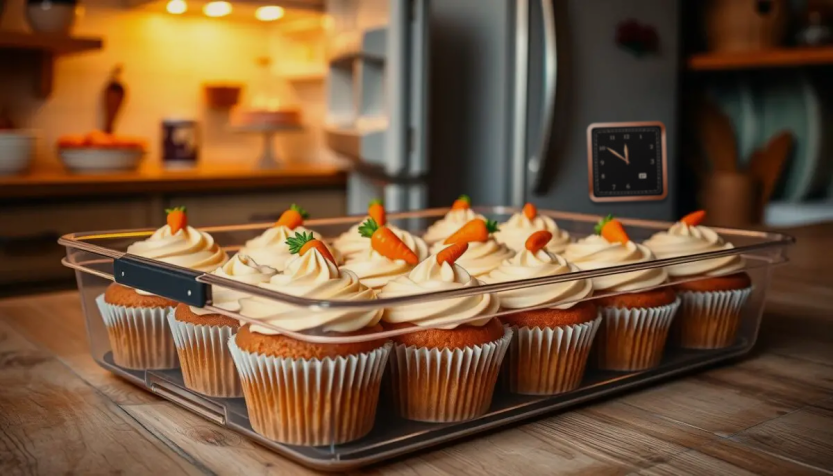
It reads 11,51
